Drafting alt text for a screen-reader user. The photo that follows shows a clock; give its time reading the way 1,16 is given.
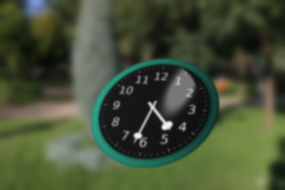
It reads 4,32
